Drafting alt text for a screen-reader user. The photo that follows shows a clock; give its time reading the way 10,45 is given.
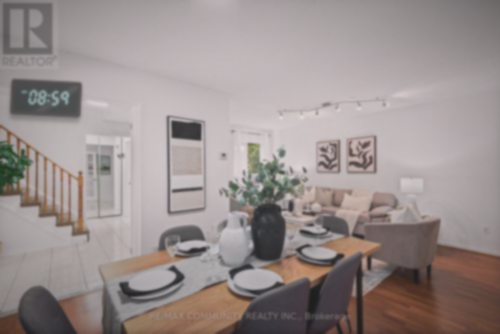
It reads 8,59
